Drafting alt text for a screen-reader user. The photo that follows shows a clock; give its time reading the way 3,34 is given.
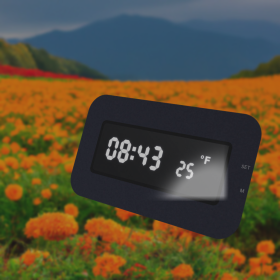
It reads 8,43
